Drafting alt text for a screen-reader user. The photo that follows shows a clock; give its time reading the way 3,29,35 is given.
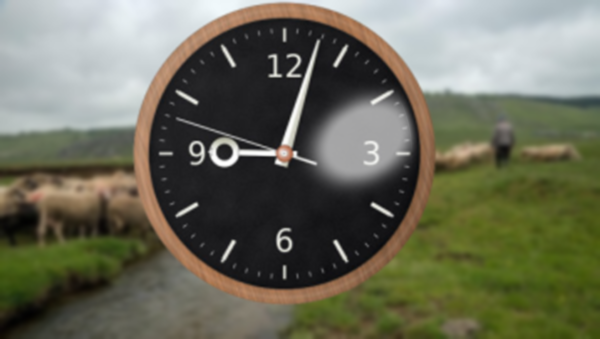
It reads 9,02,48
